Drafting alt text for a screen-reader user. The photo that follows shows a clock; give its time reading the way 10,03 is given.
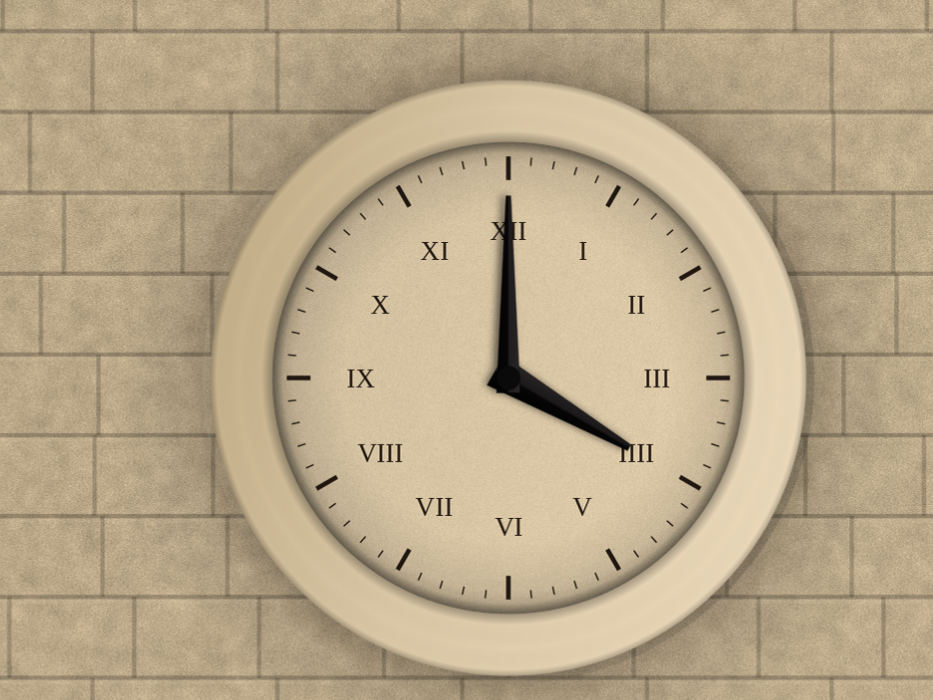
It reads 4,00
